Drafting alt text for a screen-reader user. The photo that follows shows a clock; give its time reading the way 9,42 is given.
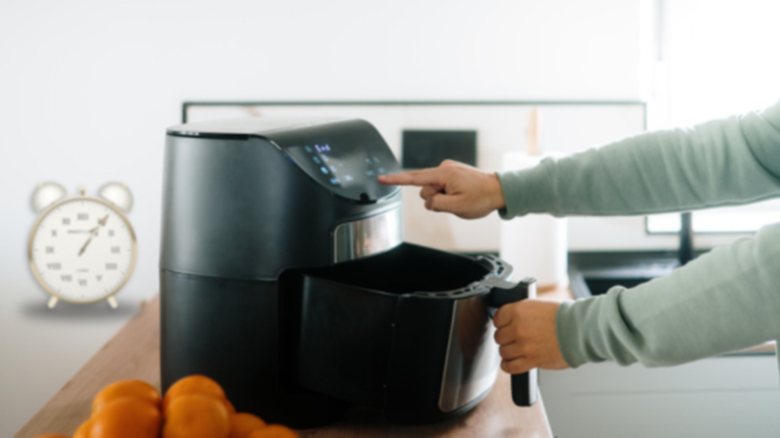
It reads 1,06
